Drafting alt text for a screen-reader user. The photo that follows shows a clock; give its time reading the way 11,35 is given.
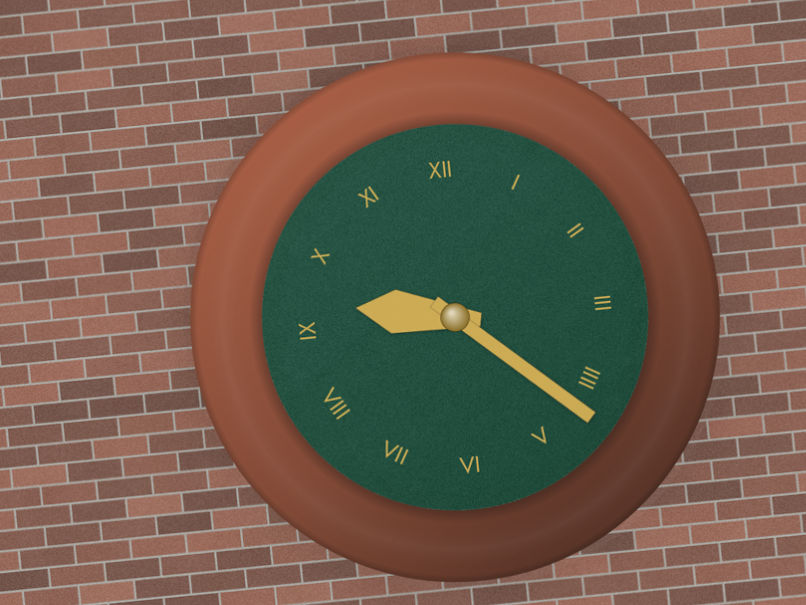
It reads 9,22
